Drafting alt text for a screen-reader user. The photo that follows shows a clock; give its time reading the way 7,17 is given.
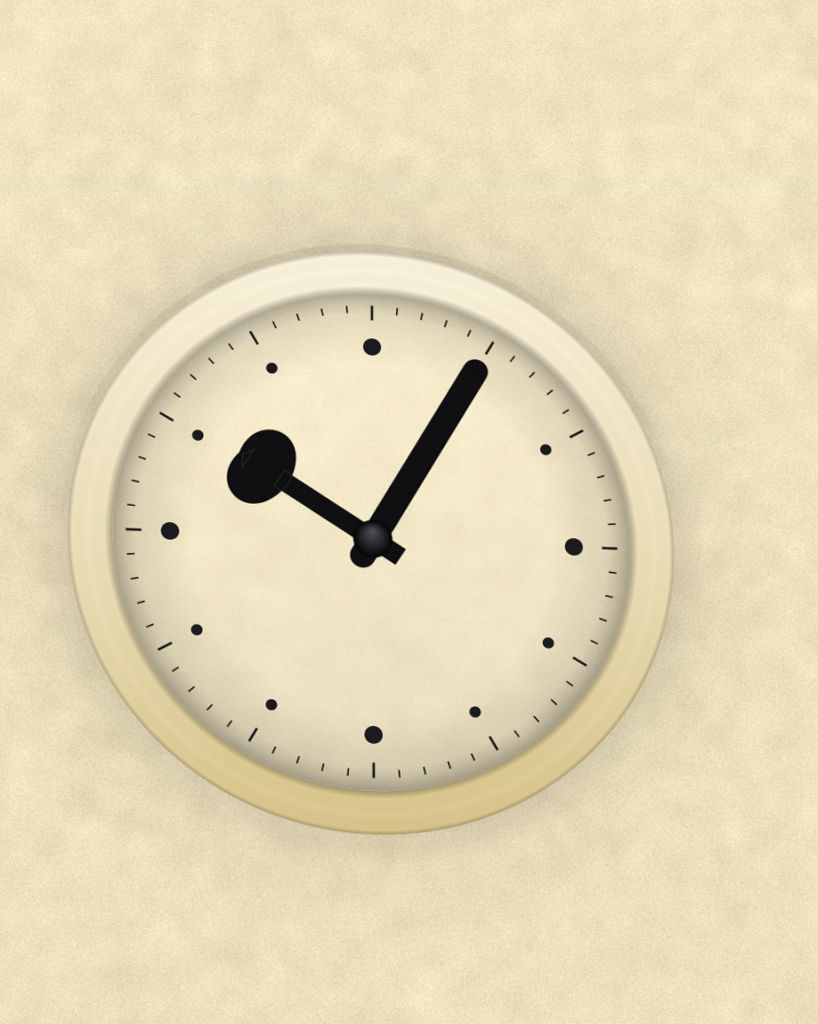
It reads 10,05
